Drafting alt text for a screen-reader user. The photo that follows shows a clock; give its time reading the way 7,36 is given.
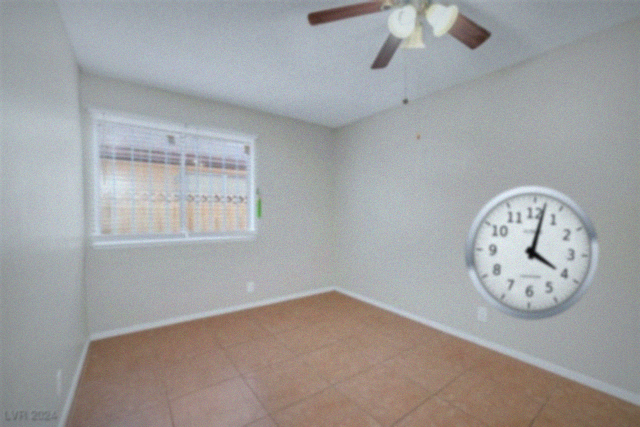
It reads 4,02
